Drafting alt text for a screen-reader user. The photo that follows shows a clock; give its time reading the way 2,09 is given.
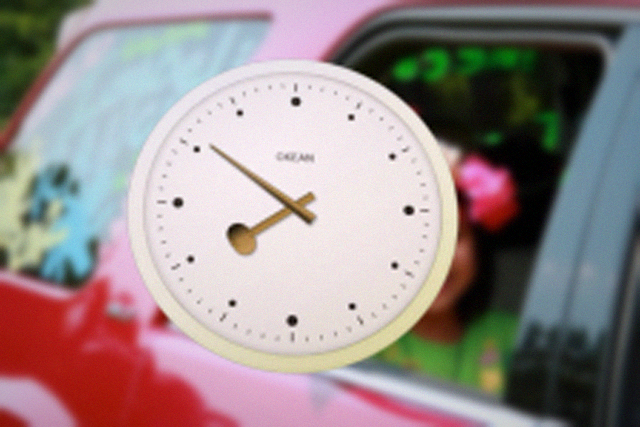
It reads 7,51
